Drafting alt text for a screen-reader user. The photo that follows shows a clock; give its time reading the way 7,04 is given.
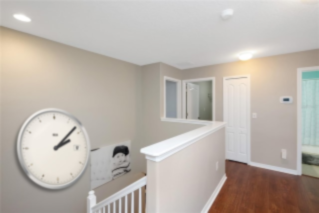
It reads 2,08
